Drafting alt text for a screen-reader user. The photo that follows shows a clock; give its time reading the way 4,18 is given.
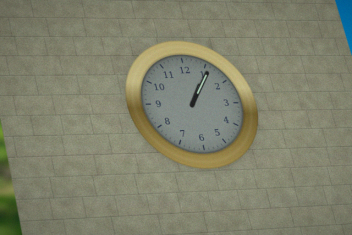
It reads 1,06
